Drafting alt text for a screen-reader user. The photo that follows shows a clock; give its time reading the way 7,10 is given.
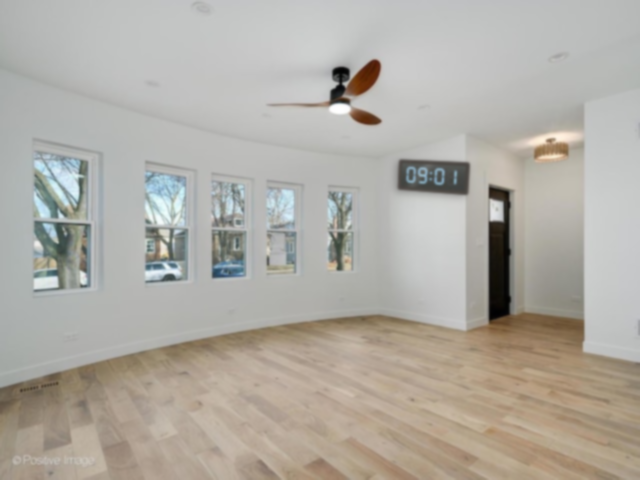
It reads 9,01
